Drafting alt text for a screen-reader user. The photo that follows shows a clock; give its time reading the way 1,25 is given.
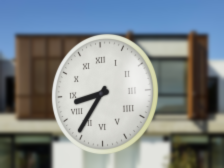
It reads 8,36
